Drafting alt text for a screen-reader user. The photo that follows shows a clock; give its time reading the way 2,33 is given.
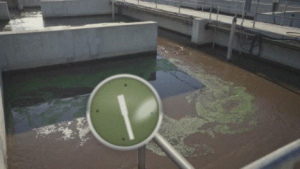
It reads 11,27
